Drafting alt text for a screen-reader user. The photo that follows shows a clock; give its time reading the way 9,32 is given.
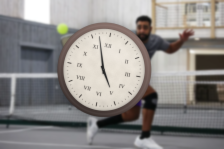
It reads 4,57
